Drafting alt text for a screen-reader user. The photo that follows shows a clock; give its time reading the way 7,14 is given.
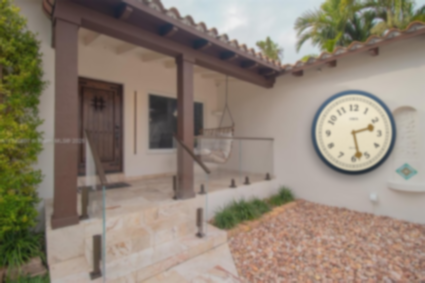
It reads 2,28
